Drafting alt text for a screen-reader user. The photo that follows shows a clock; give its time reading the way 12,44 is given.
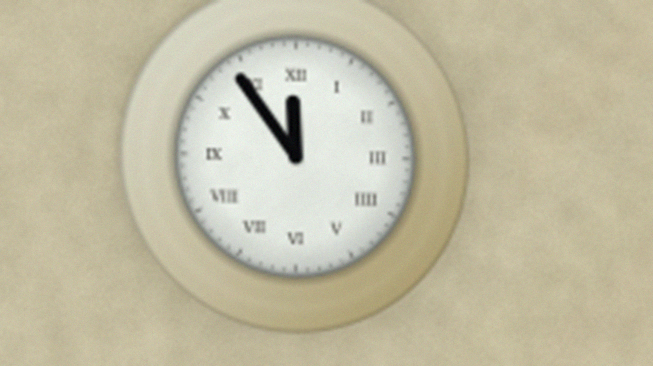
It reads 11,54
